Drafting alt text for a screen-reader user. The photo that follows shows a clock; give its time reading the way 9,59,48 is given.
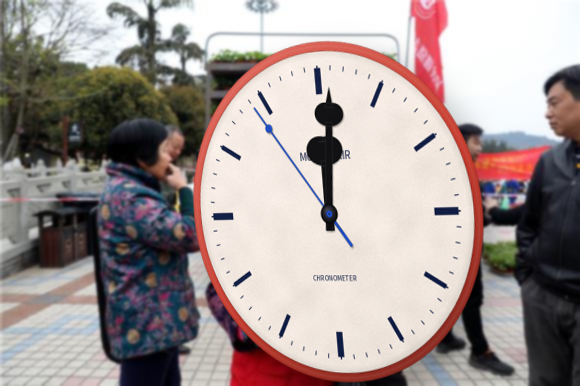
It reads 12,00,54
